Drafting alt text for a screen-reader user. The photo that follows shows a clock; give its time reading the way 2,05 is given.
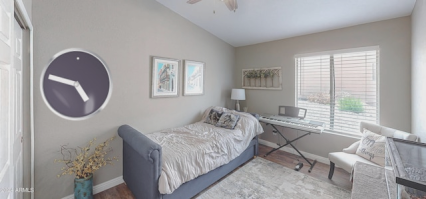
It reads 4,47
